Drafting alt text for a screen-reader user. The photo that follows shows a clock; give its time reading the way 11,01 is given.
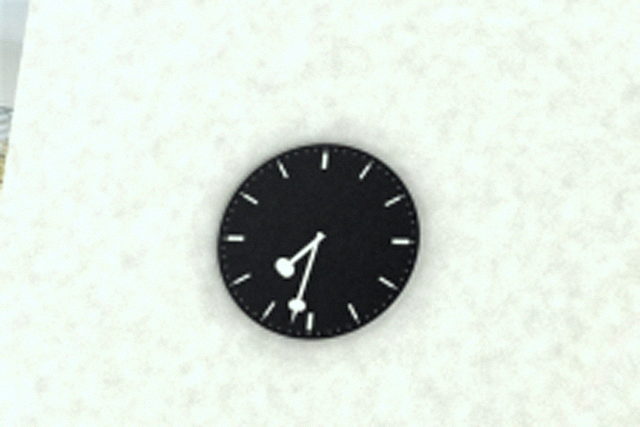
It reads 7,32
